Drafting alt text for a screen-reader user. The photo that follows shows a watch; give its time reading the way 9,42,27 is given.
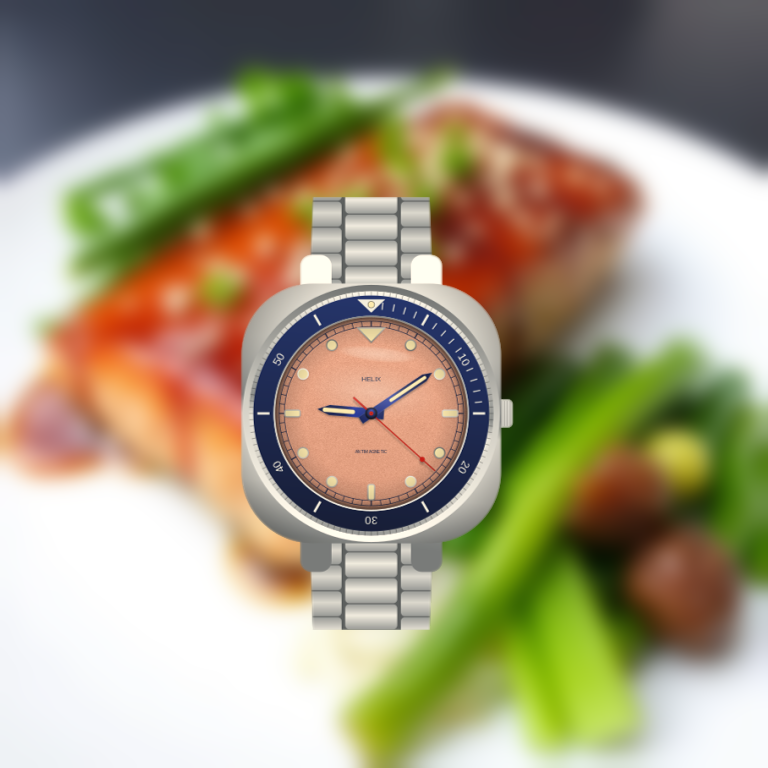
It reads 9,09,22
